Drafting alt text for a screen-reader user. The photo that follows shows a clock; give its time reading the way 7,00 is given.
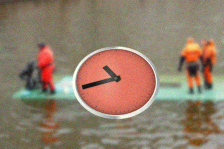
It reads 10,42
